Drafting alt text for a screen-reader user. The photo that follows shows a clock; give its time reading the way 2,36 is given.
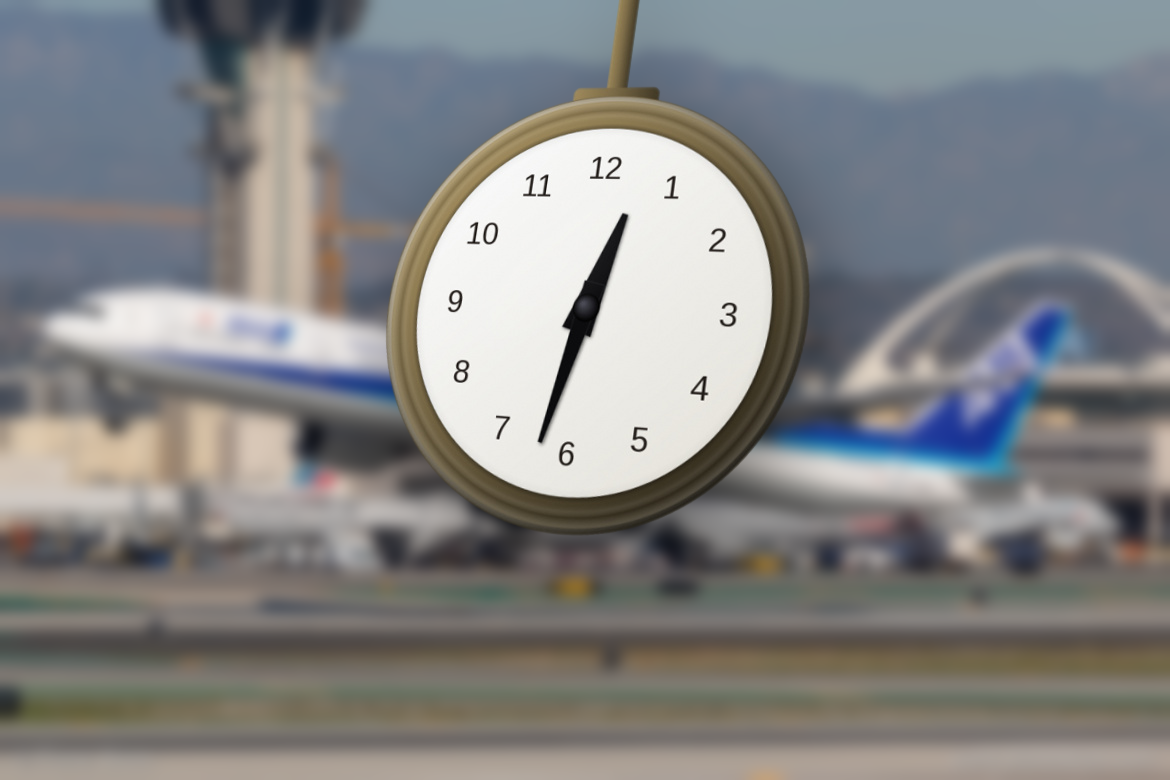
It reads 12,32
